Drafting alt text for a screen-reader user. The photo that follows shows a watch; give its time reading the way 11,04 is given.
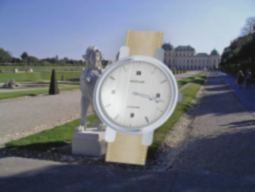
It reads 3,17
